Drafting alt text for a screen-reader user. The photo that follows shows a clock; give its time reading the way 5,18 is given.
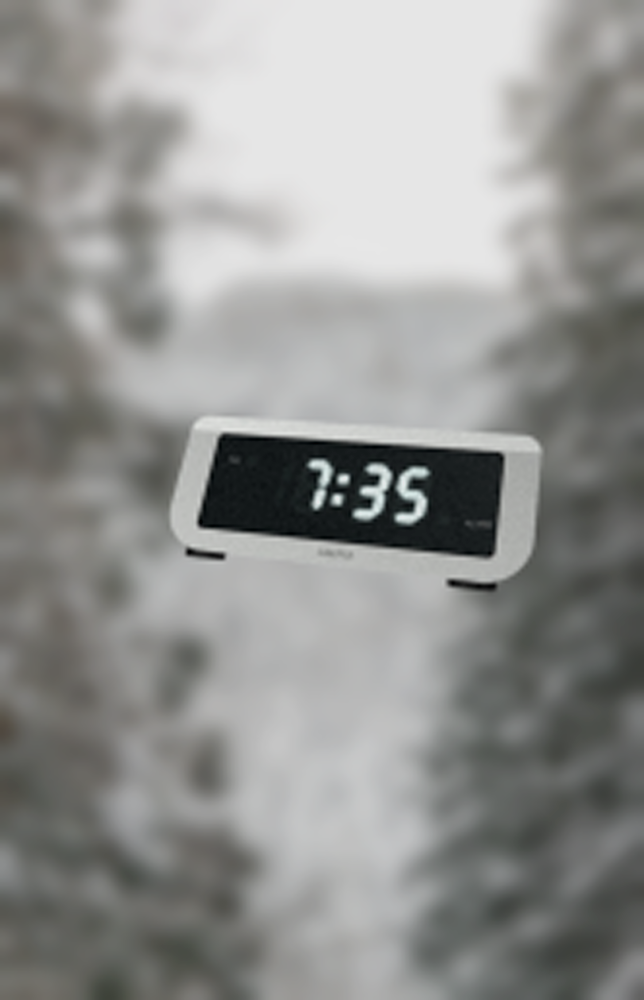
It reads 7,35
